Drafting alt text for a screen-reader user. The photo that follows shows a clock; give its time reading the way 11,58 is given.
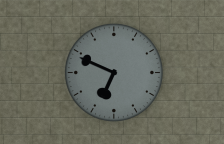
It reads 6,49
